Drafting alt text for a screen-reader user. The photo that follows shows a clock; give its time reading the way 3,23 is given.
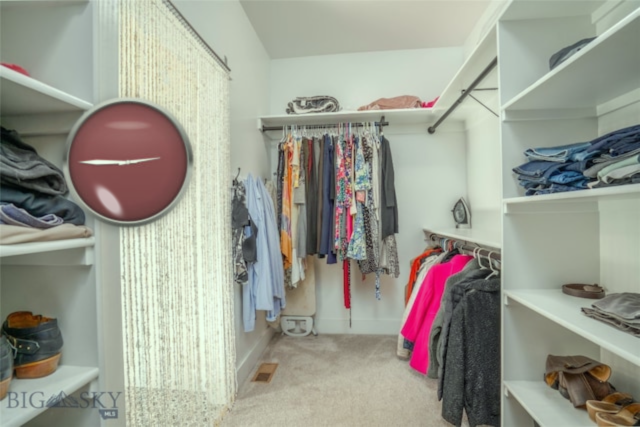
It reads 2,45
